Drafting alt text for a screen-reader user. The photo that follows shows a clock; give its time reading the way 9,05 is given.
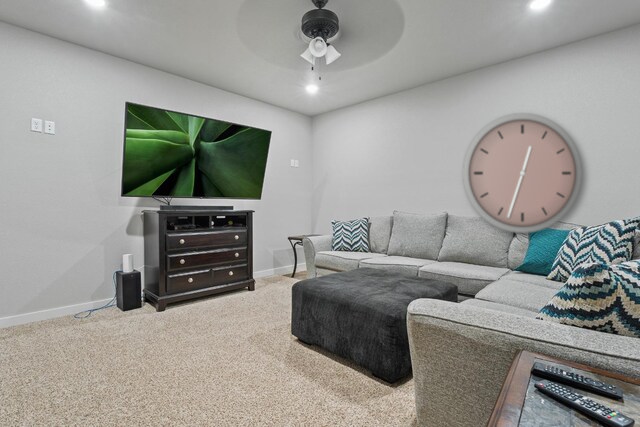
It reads 12,33
